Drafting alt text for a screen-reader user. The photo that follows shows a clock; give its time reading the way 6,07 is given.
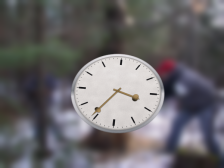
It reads 3,36
